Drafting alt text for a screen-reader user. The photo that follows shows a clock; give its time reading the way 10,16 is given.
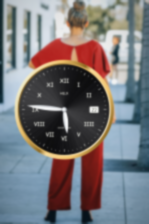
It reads 5,46
